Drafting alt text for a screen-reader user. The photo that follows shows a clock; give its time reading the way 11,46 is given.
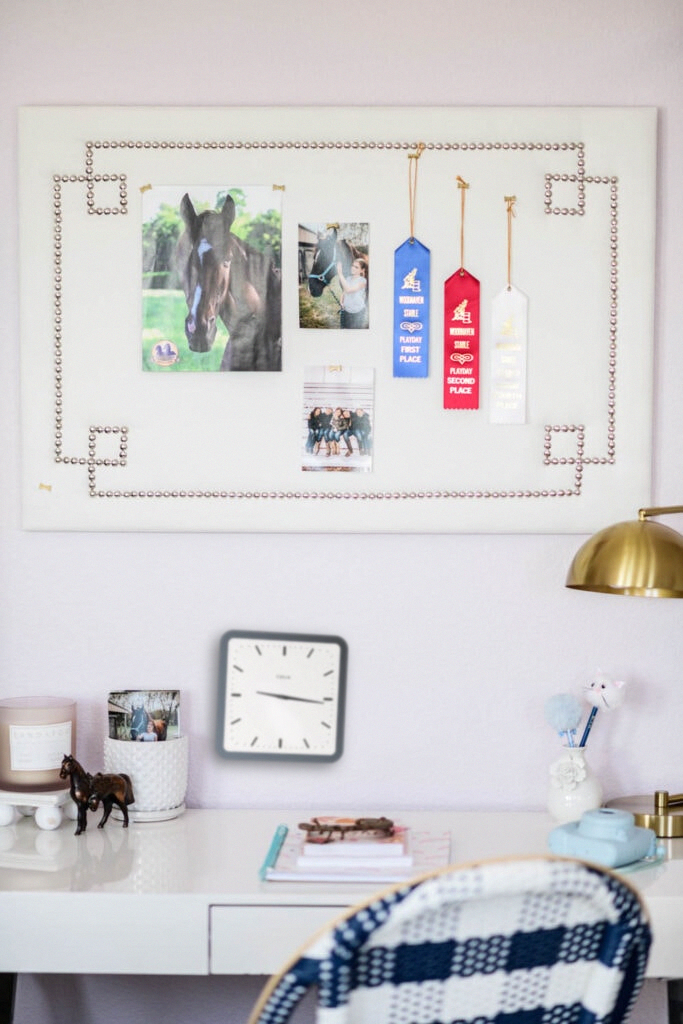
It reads 9,16
